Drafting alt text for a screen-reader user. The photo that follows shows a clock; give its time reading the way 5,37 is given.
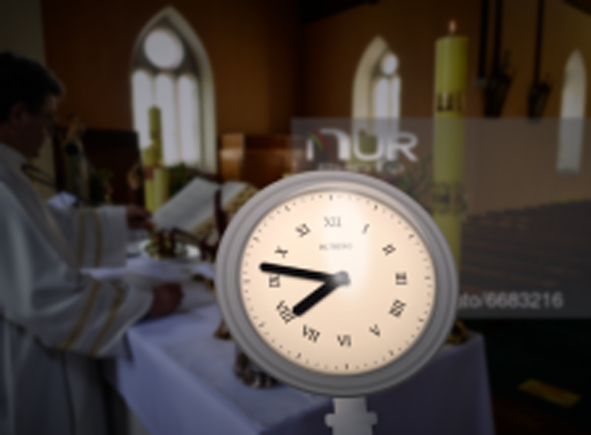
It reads 7,47
